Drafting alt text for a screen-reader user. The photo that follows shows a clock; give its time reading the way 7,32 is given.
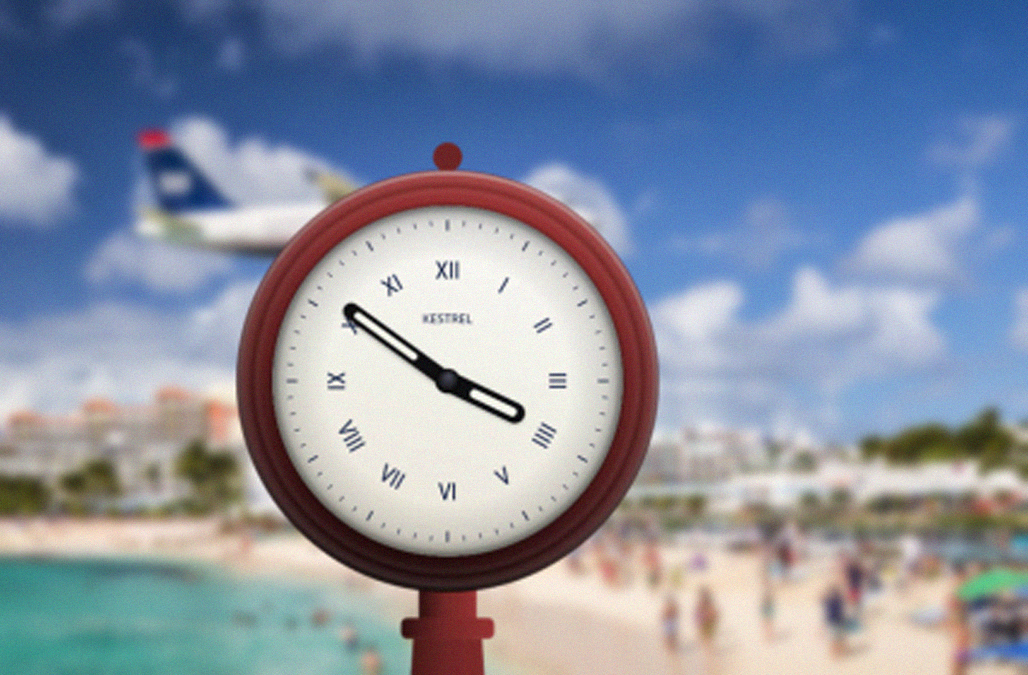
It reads 3,51
